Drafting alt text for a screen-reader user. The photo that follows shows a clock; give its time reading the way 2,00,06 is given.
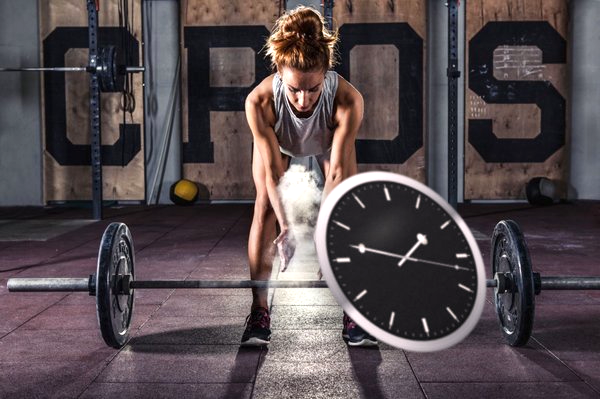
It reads 1,47,17
